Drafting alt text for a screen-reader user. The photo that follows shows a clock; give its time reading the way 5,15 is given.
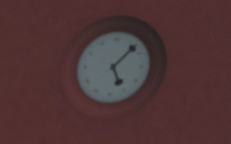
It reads 5,07
